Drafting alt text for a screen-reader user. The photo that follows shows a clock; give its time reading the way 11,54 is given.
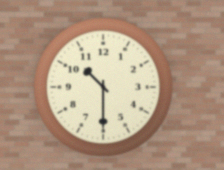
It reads 10,30
